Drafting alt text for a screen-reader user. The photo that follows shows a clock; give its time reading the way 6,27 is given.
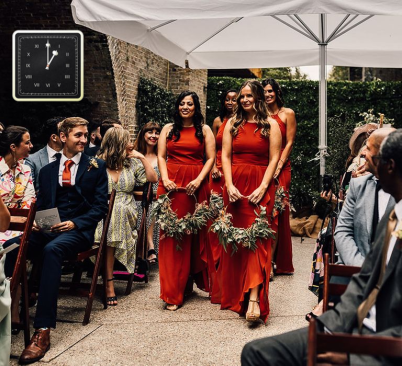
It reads 1,00
